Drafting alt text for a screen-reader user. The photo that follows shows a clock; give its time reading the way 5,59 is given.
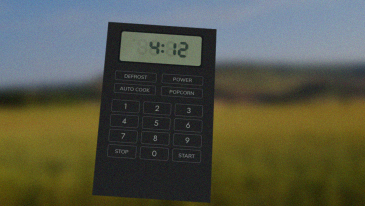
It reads 4,12
